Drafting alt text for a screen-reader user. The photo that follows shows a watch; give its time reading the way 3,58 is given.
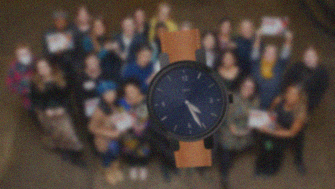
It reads 4,26
